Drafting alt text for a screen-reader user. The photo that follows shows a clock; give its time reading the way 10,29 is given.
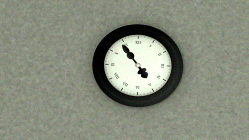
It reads 4,54
